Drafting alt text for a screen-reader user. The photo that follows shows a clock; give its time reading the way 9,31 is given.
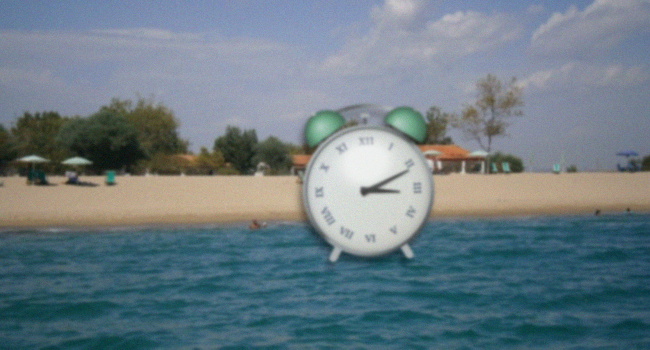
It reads 3,11
